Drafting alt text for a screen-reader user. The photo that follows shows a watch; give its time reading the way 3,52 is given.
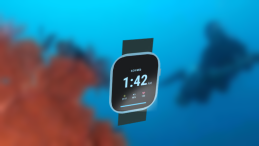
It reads 1,42
